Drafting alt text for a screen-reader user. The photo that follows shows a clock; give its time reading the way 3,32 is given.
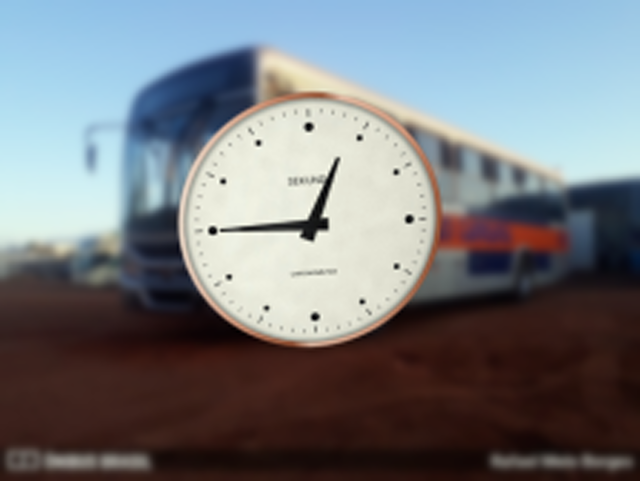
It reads 12,45
